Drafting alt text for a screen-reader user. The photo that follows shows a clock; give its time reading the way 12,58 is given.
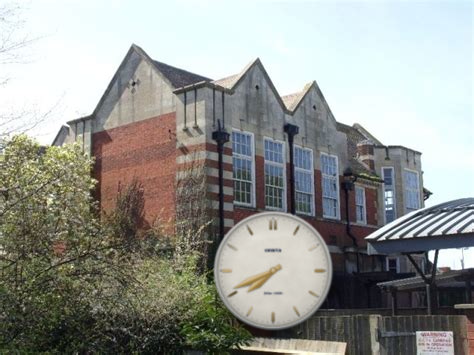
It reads 7,41
